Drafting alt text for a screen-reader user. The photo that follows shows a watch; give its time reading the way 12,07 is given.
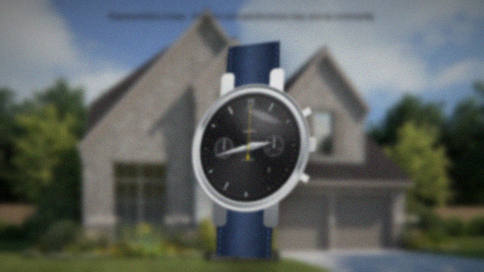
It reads 2,43
